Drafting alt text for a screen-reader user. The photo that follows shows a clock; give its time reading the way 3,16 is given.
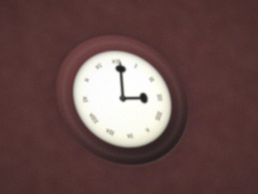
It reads 3,01
